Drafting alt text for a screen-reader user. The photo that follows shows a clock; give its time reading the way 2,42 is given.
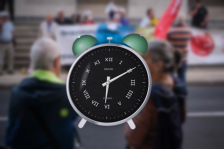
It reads 6,10
